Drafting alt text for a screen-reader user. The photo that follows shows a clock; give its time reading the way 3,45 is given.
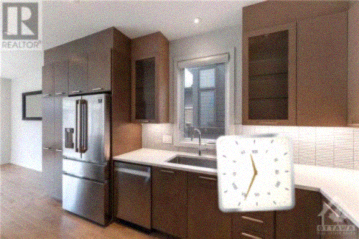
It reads 11,34
